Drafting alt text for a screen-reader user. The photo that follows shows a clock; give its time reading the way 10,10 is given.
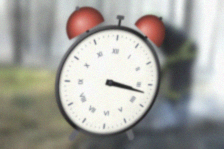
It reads 3,17
